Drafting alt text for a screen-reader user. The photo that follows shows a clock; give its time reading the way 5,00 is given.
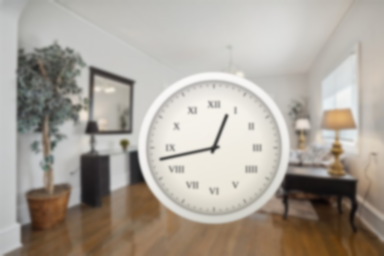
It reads 12,43
